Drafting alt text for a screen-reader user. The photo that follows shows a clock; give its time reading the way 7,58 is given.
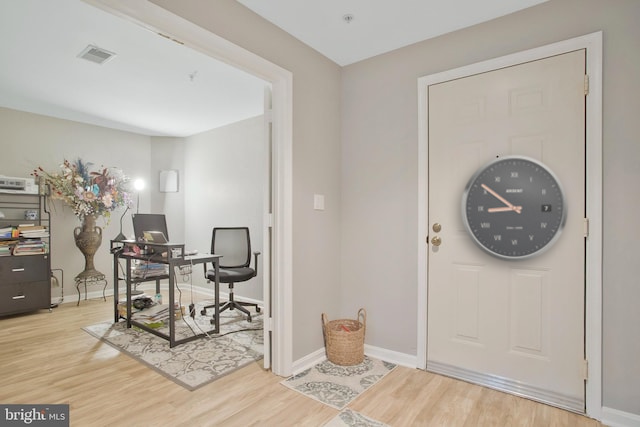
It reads 8,51
